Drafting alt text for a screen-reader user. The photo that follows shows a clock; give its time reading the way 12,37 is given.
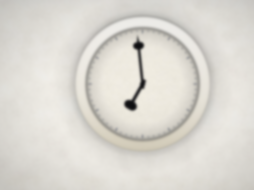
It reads 6,59
